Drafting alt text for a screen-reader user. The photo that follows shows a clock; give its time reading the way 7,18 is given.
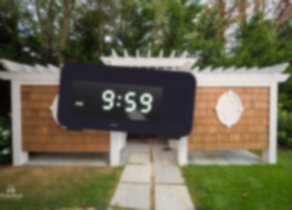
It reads 9,59
